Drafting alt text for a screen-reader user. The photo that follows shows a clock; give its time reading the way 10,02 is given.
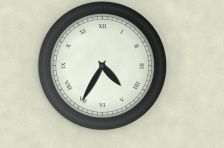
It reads 4,35
